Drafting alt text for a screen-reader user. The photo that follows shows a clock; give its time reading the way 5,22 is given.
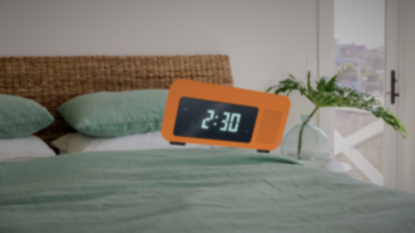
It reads 2,30
